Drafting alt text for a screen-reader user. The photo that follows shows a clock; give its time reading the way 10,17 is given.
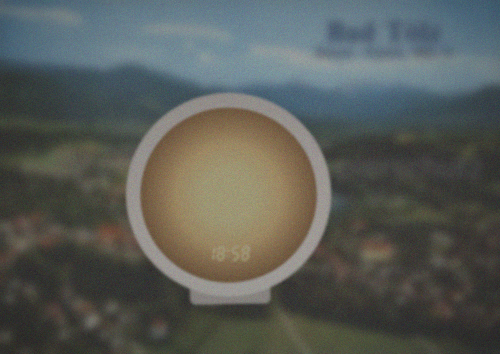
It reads 18,58
